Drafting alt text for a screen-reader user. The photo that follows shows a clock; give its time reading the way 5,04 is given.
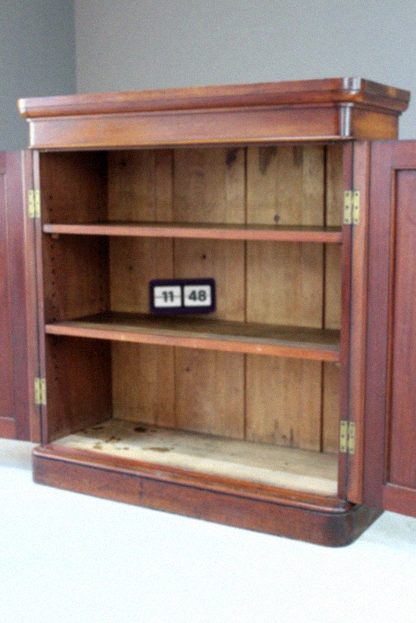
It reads 11,48
